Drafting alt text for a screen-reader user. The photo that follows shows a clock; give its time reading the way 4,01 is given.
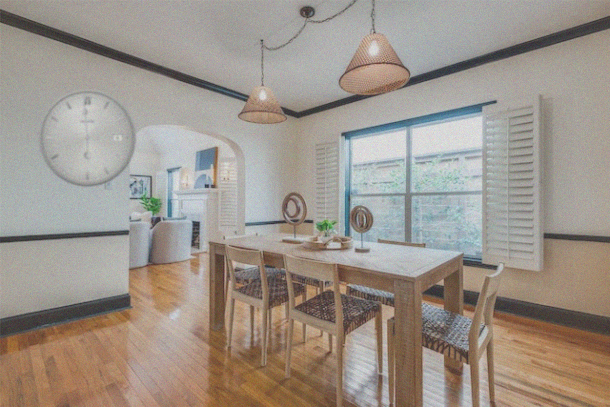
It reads 5,59
